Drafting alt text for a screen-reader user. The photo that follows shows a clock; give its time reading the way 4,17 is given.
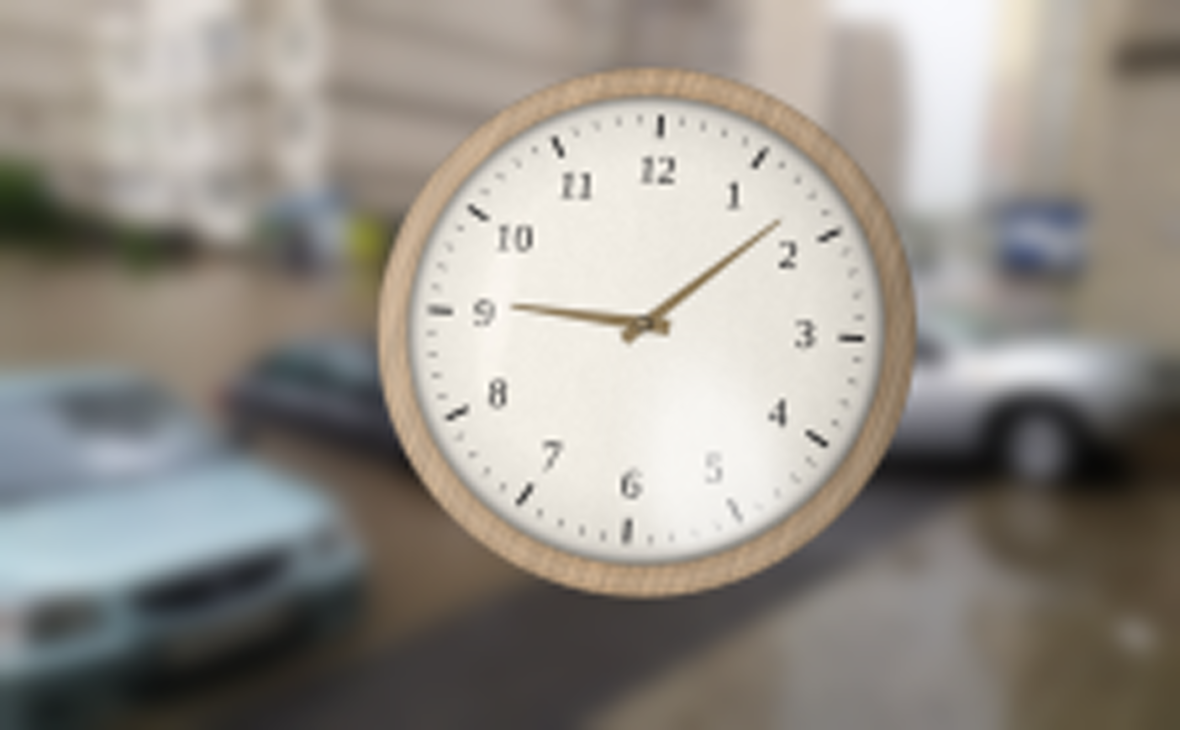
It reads 9,08
